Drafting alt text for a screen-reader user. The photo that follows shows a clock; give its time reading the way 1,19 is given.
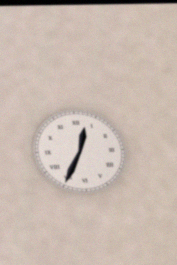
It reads 12,35
